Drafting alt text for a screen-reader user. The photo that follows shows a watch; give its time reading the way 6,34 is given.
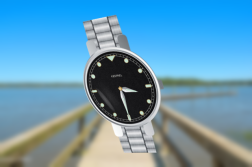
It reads 3,30
